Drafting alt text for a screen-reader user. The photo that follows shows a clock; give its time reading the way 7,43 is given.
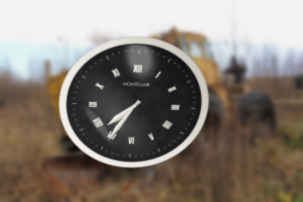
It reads 7,35
